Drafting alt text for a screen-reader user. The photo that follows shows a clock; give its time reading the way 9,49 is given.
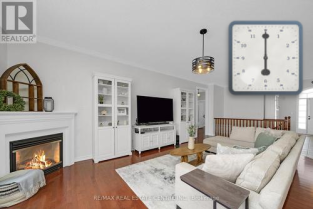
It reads 6,00
